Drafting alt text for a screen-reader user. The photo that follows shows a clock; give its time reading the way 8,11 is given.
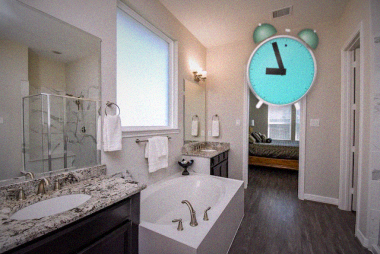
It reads 8,56
